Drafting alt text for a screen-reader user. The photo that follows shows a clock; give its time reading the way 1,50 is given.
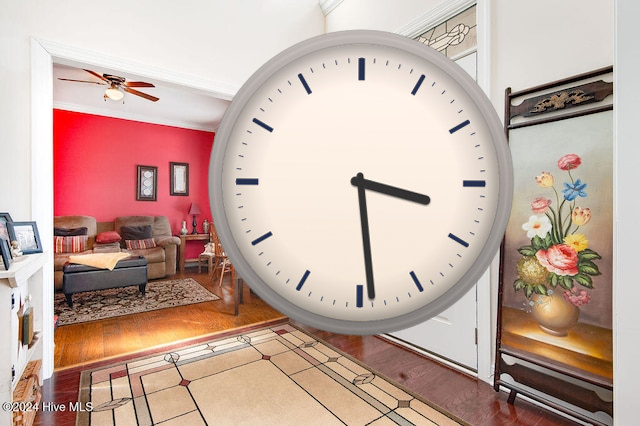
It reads 3,29
